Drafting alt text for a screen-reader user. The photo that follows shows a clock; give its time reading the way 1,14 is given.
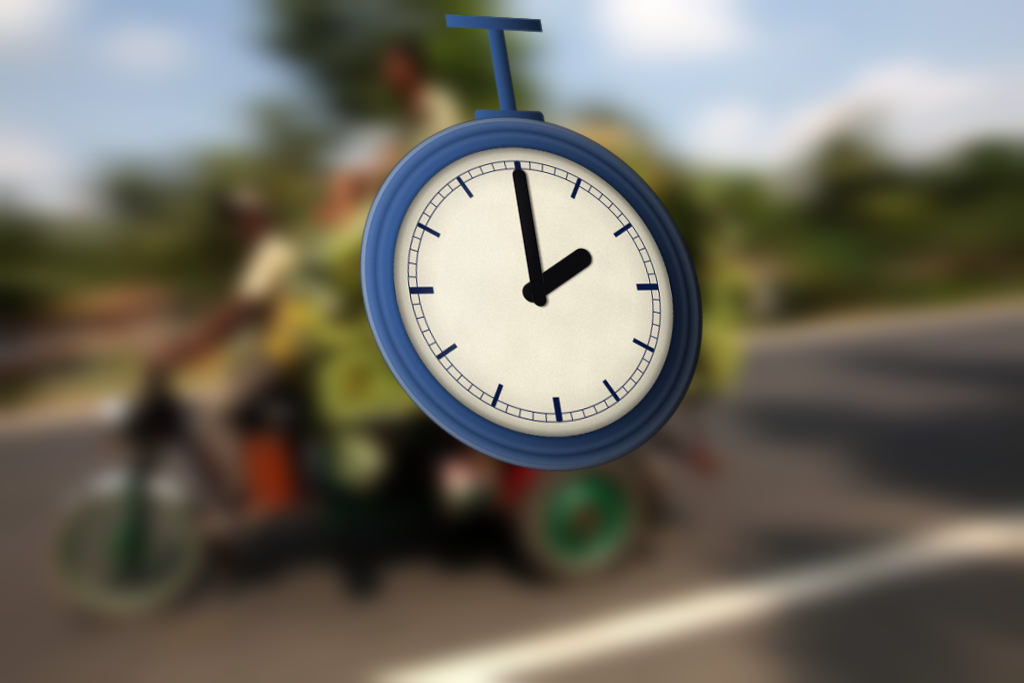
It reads 2,00
